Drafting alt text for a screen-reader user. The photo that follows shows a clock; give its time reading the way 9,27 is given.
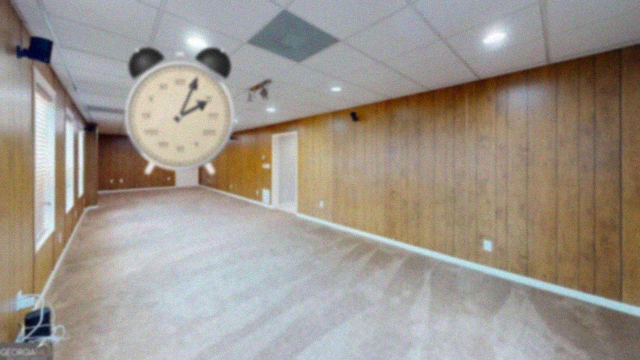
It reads 2,04
